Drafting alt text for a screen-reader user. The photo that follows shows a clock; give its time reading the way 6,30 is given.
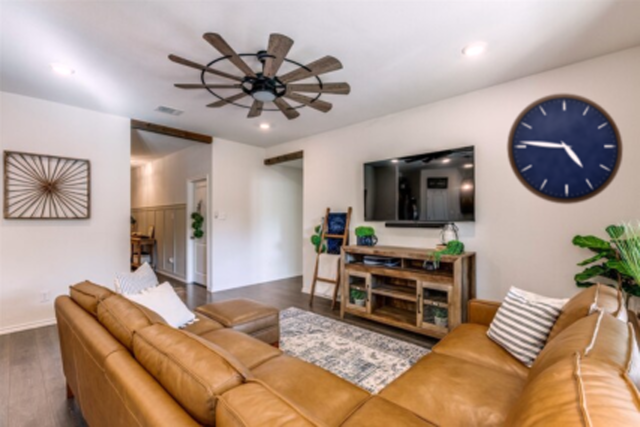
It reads 4,46
